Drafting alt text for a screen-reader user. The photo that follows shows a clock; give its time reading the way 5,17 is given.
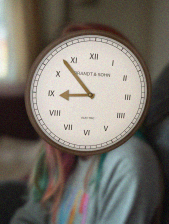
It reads 8,53
